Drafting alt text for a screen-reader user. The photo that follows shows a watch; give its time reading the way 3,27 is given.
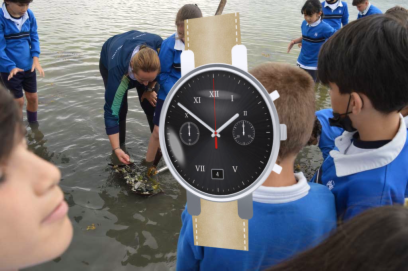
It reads 1,51
